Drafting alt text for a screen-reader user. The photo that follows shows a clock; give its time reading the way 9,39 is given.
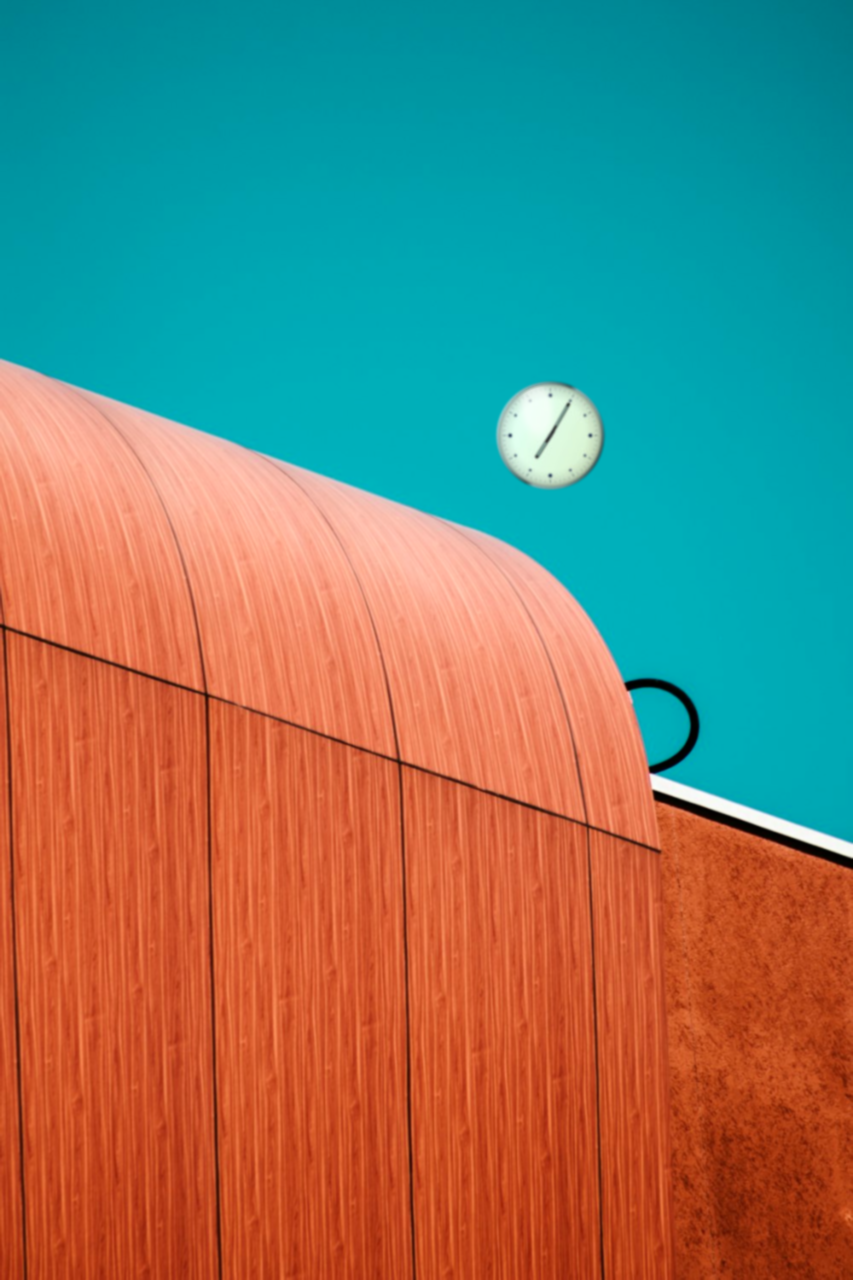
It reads 7,05
